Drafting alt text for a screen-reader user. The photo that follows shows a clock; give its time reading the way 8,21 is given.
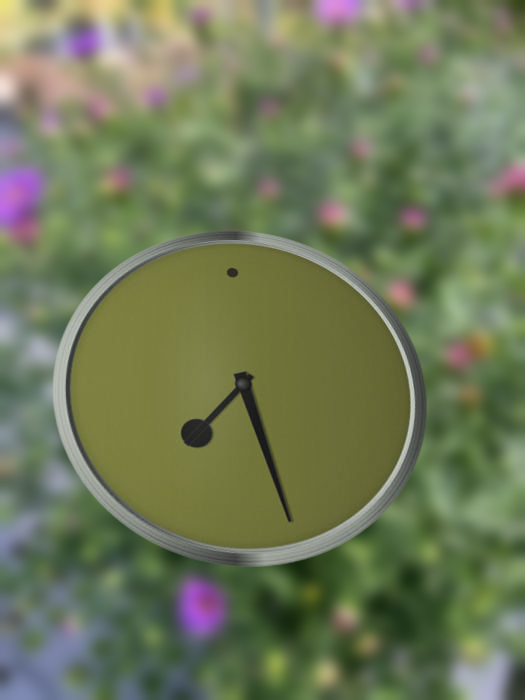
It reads 7,28
